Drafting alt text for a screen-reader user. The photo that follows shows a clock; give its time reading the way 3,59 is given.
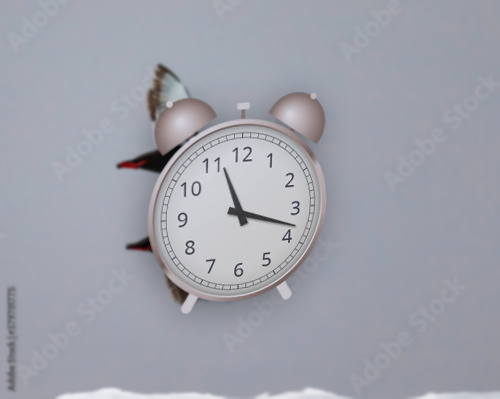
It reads 11,18
